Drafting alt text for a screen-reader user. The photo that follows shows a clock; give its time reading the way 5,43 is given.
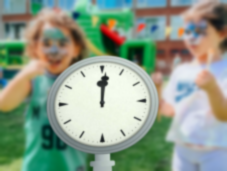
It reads 12,01
